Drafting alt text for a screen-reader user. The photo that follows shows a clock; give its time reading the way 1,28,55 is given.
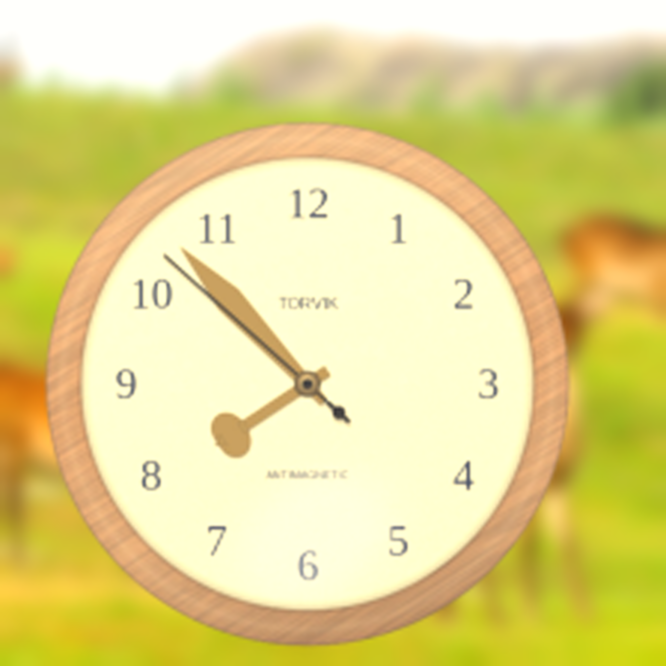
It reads 7,52,52
